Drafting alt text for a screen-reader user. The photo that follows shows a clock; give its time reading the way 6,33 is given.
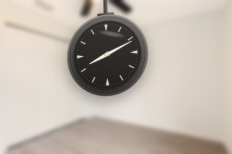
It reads 8,11
